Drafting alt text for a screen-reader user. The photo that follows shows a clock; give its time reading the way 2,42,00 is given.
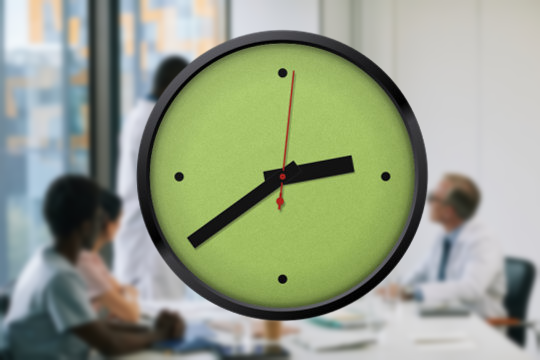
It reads 2,39,01
